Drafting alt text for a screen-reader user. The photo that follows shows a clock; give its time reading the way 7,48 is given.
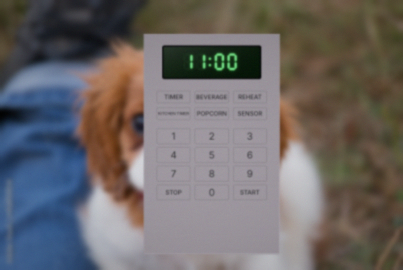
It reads 11,00
